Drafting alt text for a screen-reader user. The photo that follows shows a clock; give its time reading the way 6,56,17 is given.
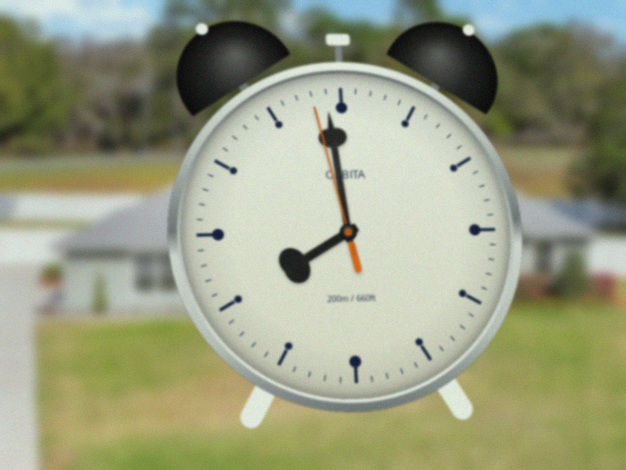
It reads 7,58,58
